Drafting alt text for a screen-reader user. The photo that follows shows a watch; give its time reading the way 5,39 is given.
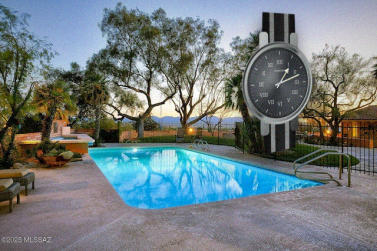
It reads 1,12
